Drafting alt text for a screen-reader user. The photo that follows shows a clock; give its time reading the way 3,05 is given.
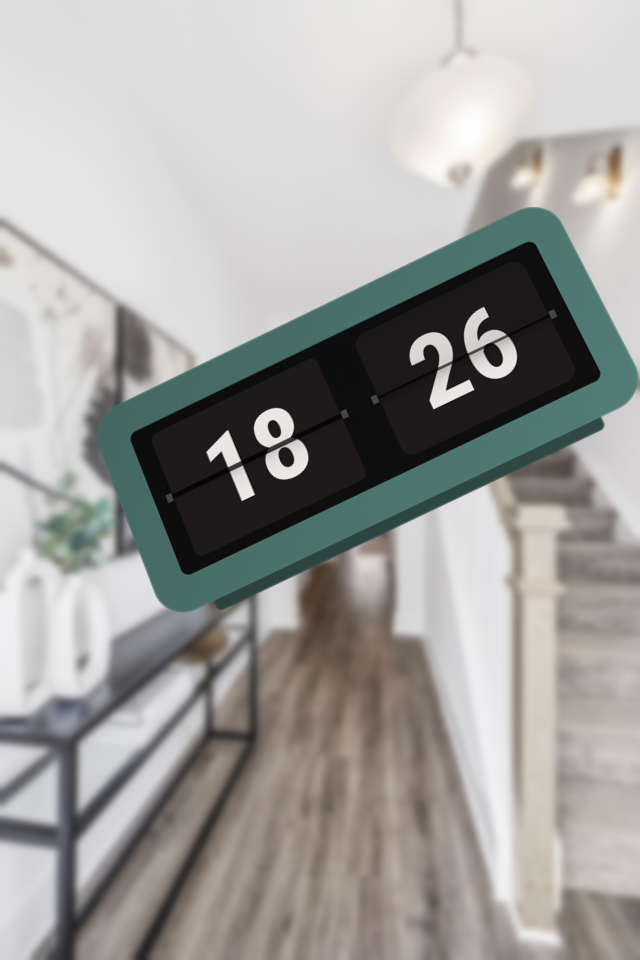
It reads 18,26
